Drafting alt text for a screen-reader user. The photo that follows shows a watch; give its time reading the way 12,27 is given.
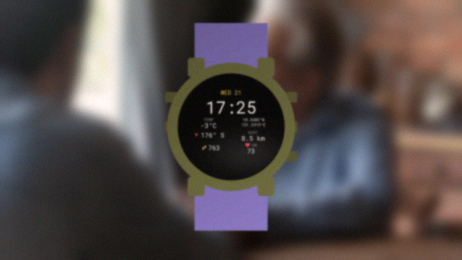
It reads 17,25
